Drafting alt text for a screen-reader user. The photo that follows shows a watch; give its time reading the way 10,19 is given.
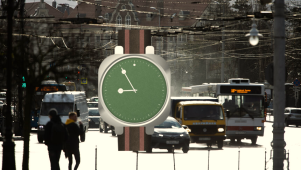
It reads 8,55
